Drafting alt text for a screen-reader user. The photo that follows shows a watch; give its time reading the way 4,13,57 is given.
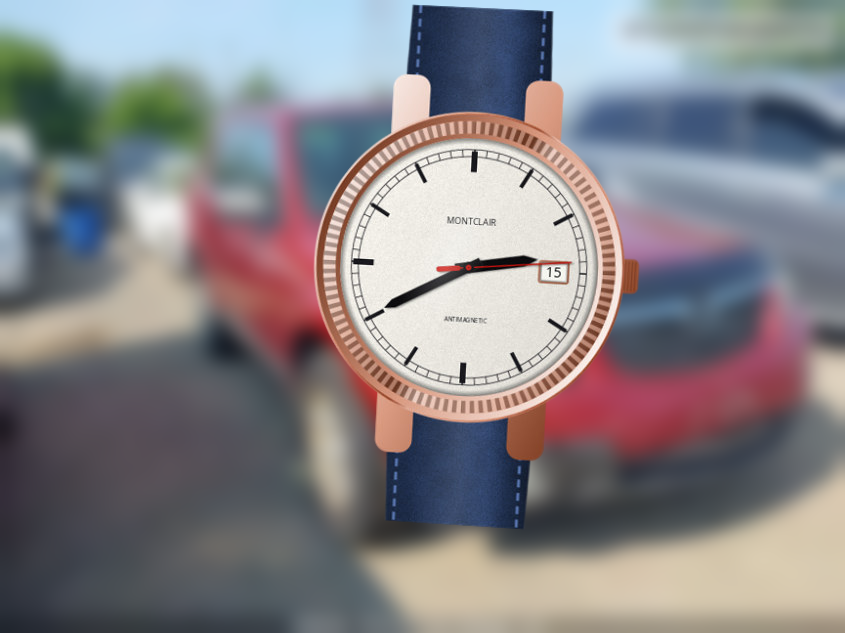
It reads 2,40,14
